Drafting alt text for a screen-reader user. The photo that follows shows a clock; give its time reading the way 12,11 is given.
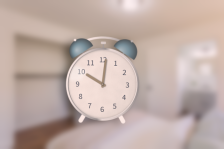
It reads 10,01
